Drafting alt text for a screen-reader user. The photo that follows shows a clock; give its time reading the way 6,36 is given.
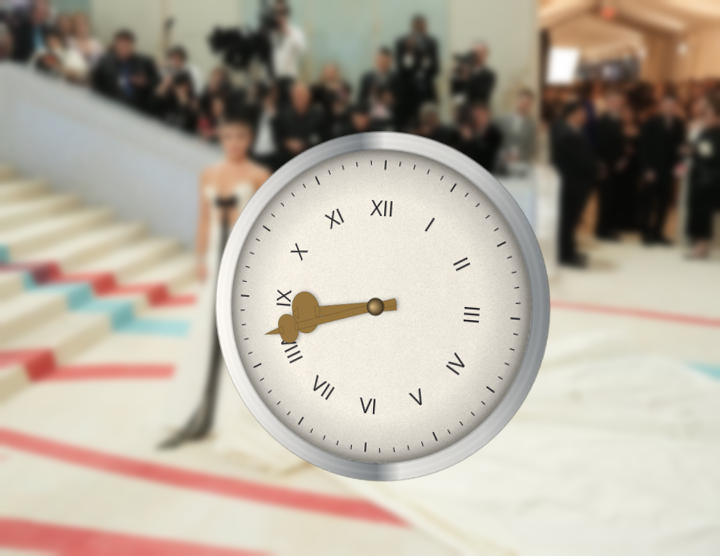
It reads 8,42
